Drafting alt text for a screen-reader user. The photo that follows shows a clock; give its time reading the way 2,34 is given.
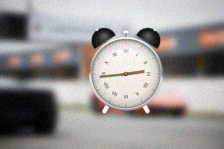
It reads 2,44
